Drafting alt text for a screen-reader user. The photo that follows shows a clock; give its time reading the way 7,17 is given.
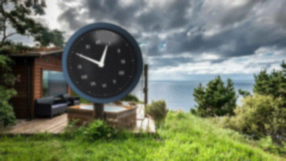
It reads 12,50
